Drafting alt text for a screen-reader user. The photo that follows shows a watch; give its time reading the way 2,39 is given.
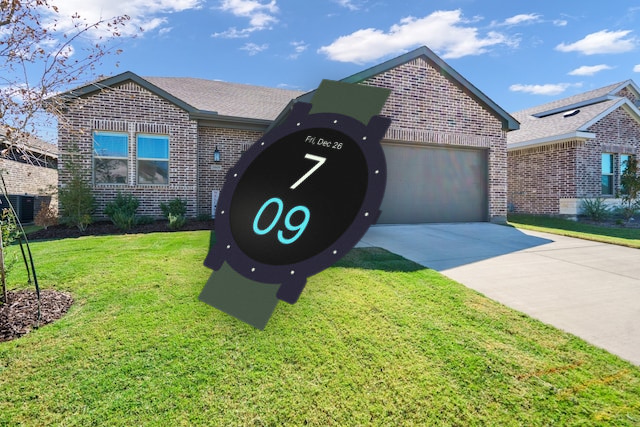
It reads 7,09
